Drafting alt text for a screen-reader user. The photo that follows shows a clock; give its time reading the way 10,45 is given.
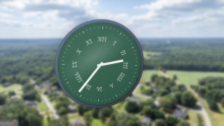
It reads 2,36
